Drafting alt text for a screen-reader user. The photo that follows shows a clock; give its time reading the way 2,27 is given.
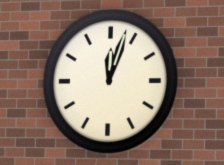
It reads 12,03
